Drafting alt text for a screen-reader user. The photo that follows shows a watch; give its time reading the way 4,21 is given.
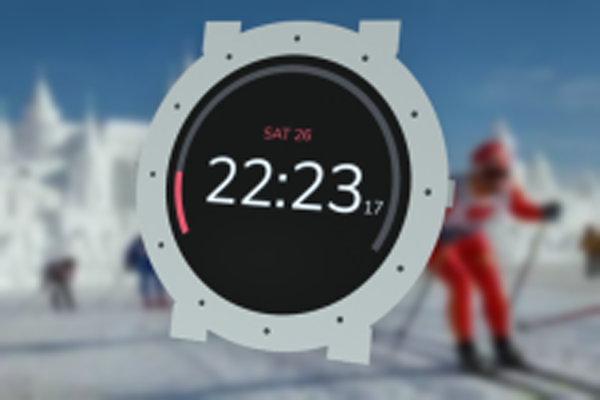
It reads 22,23
